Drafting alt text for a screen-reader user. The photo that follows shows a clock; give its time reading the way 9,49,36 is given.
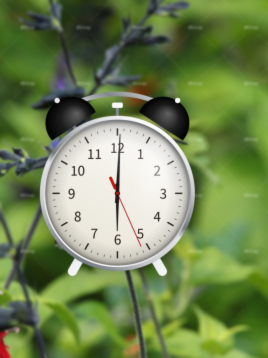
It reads 6,00,26
